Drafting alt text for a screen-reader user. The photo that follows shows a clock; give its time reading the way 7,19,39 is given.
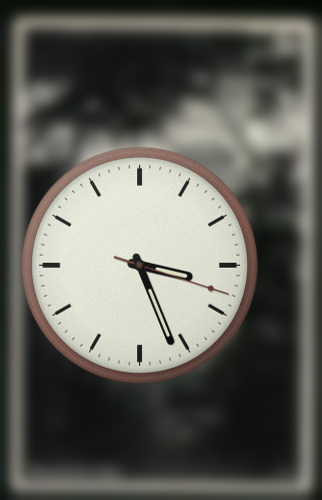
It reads 3,26,18
